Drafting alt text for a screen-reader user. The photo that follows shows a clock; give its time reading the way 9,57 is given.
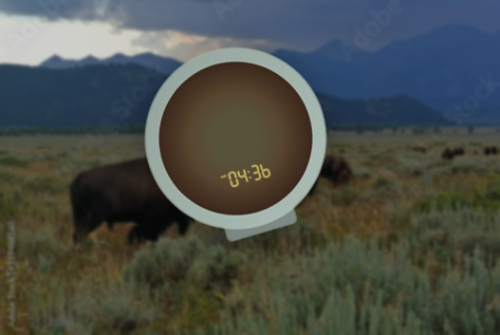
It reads 4,36
